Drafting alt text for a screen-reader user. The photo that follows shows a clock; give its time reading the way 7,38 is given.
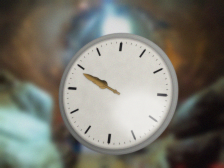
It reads 9,49
